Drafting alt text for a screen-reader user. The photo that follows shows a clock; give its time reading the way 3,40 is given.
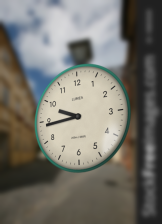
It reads 9,44
